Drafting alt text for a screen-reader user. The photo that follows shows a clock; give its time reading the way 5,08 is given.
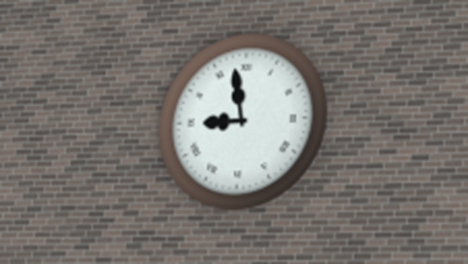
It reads 8,58
